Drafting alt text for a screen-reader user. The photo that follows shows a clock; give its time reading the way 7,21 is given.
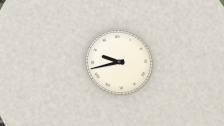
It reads 9,43
